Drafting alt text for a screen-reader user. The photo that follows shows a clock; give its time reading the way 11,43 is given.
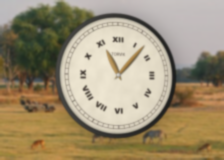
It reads 11,07
